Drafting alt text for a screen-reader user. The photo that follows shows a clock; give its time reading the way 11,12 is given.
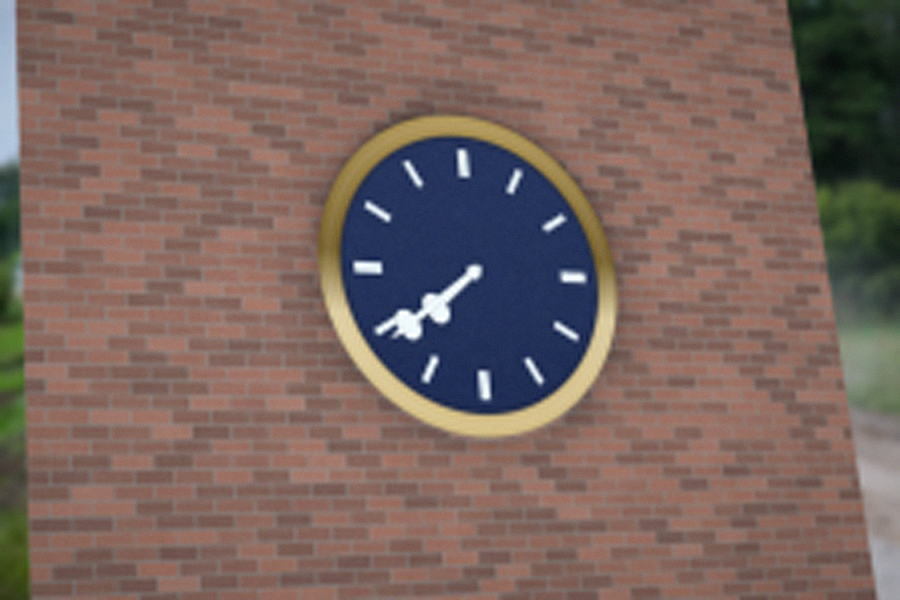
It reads 7,39
